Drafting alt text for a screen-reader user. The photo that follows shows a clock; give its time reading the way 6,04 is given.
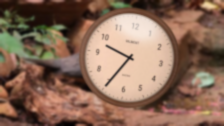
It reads 9,35
